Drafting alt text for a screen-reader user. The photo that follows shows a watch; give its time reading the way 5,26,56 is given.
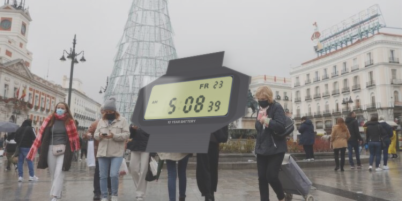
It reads 5,08,39
